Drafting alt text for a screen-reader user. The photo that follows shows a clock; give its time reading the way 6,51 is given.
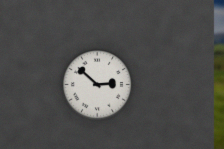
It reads 2,52
